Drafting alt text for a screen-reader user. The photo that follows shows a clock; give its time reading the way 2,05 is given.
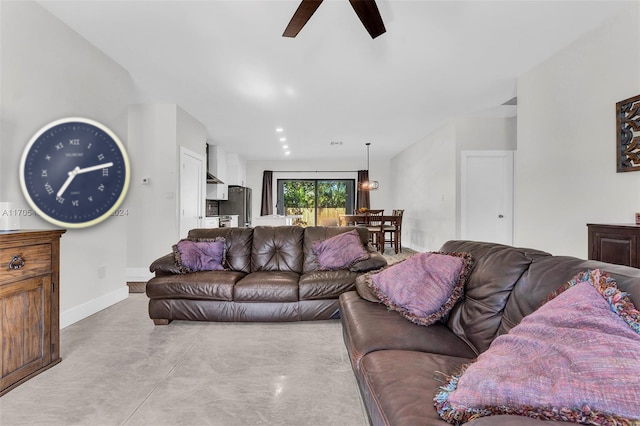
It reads 7,13
